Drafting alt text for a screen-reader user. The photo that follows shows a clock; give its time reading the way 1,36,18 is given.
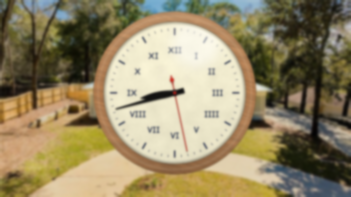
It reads 8,42,28
